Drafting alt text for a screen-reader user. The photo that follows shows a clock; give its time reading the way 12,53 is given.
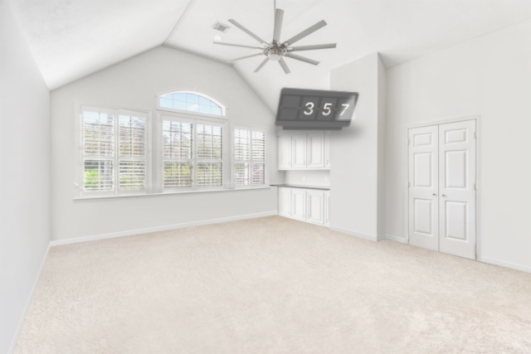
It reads 3,57
